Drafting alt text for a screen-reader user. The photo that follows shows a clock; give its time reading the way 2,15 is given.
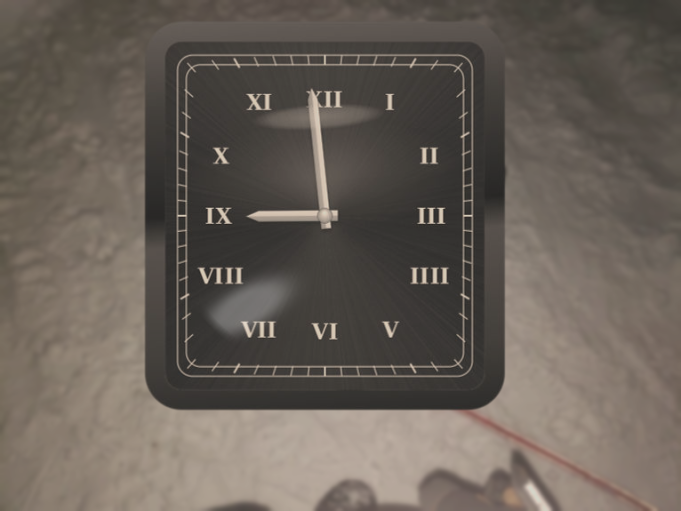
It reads 8,59
